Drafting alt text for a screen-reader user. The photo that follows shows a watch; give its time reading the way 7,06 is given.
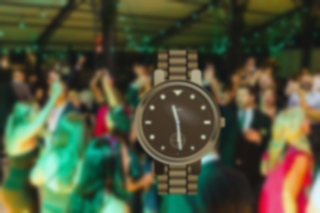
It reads 11,29
